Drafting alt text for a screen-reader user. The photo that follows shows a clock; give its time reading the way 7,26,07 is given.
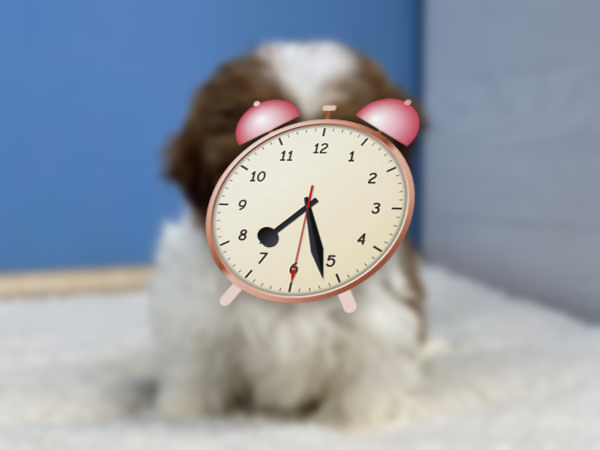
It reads 7,26,30
